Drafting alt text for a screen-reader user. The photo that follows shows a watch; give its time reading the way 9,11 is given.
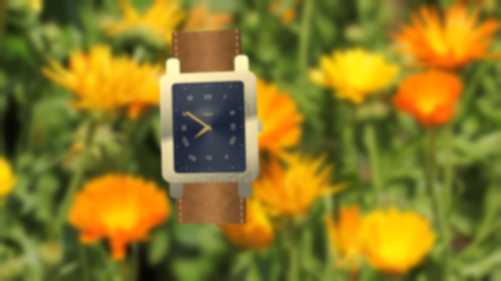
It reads 7,51
